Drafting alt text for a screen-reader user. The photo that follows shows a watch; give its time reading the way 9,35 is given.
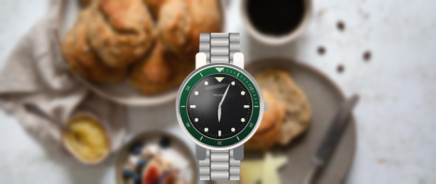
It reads 6,04
